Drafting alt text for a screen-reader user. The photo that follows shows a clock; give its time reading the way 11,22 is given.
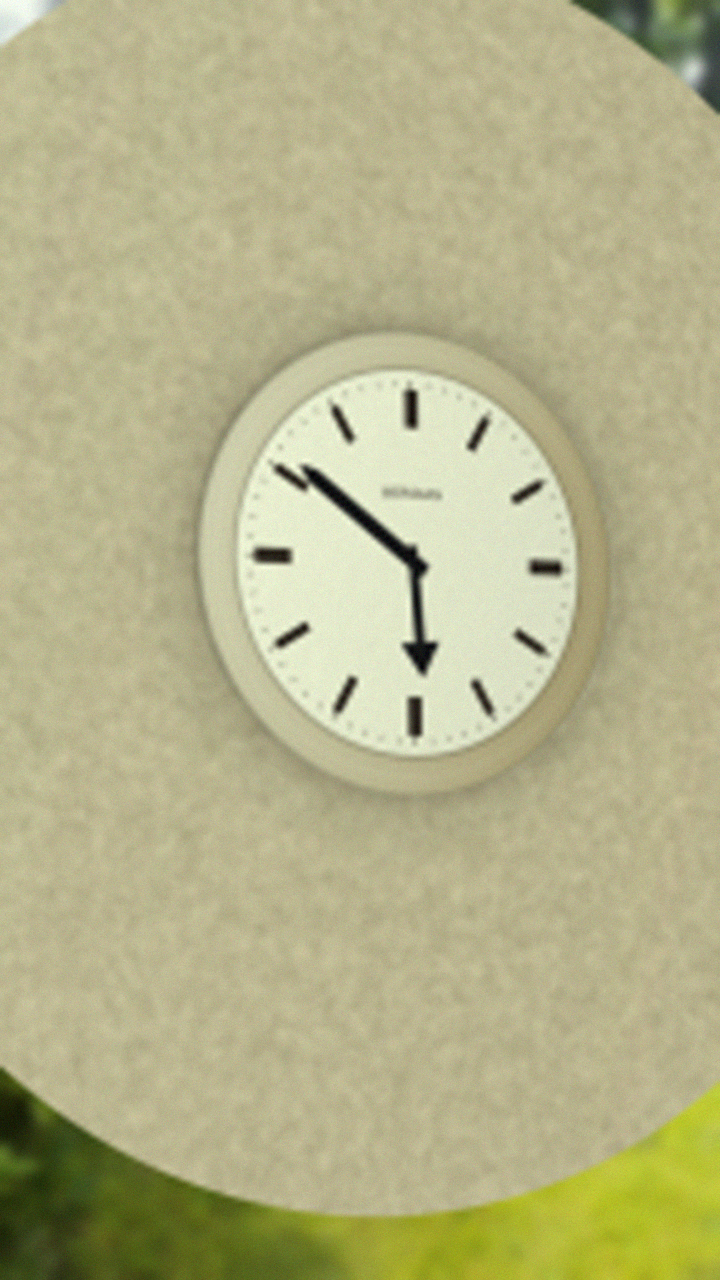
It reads 5,51
